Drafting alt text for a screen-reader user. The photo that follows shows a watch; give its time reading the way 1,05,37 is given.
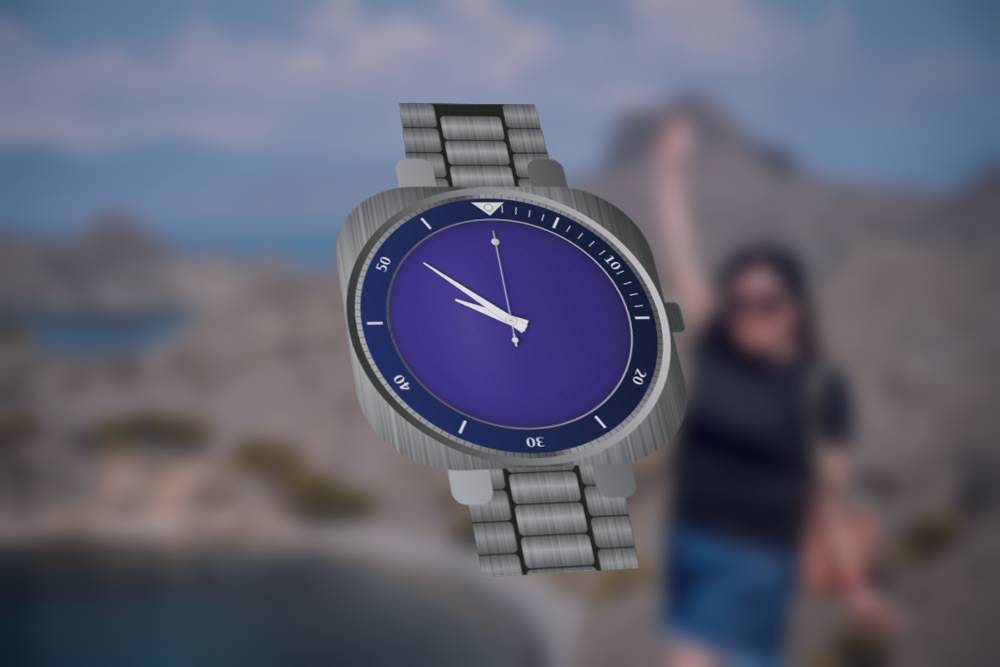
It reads 9,52,00
